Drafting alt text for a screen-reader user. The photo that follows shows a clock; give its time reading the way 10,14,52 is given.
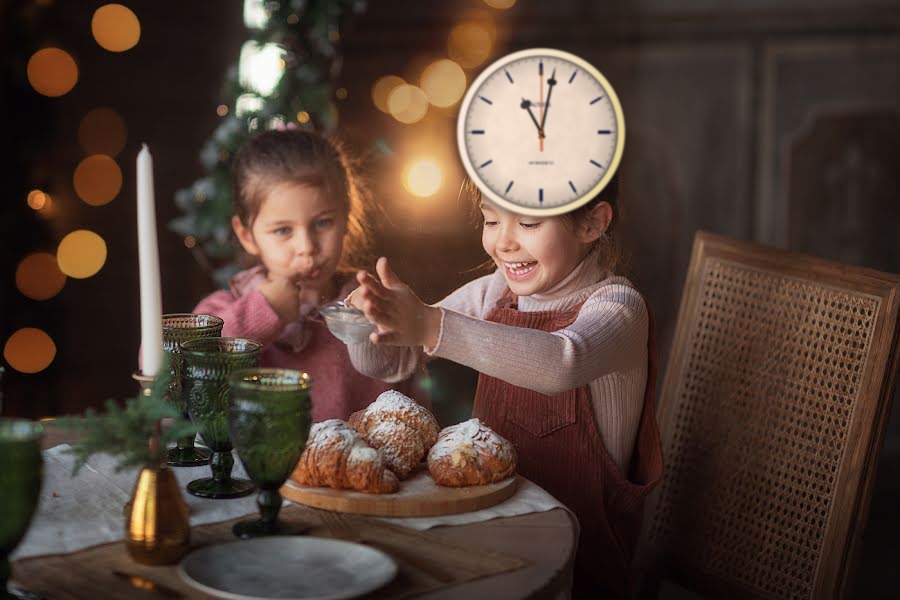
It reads 11,02,00
